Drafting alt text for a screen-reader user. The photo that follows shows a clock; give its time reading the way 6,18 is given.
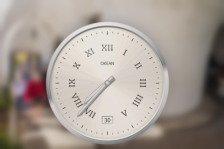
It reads 7,37
